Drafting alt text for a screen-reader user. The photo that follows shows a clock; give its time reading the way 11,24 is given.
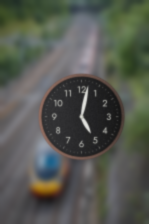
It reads 5,02
